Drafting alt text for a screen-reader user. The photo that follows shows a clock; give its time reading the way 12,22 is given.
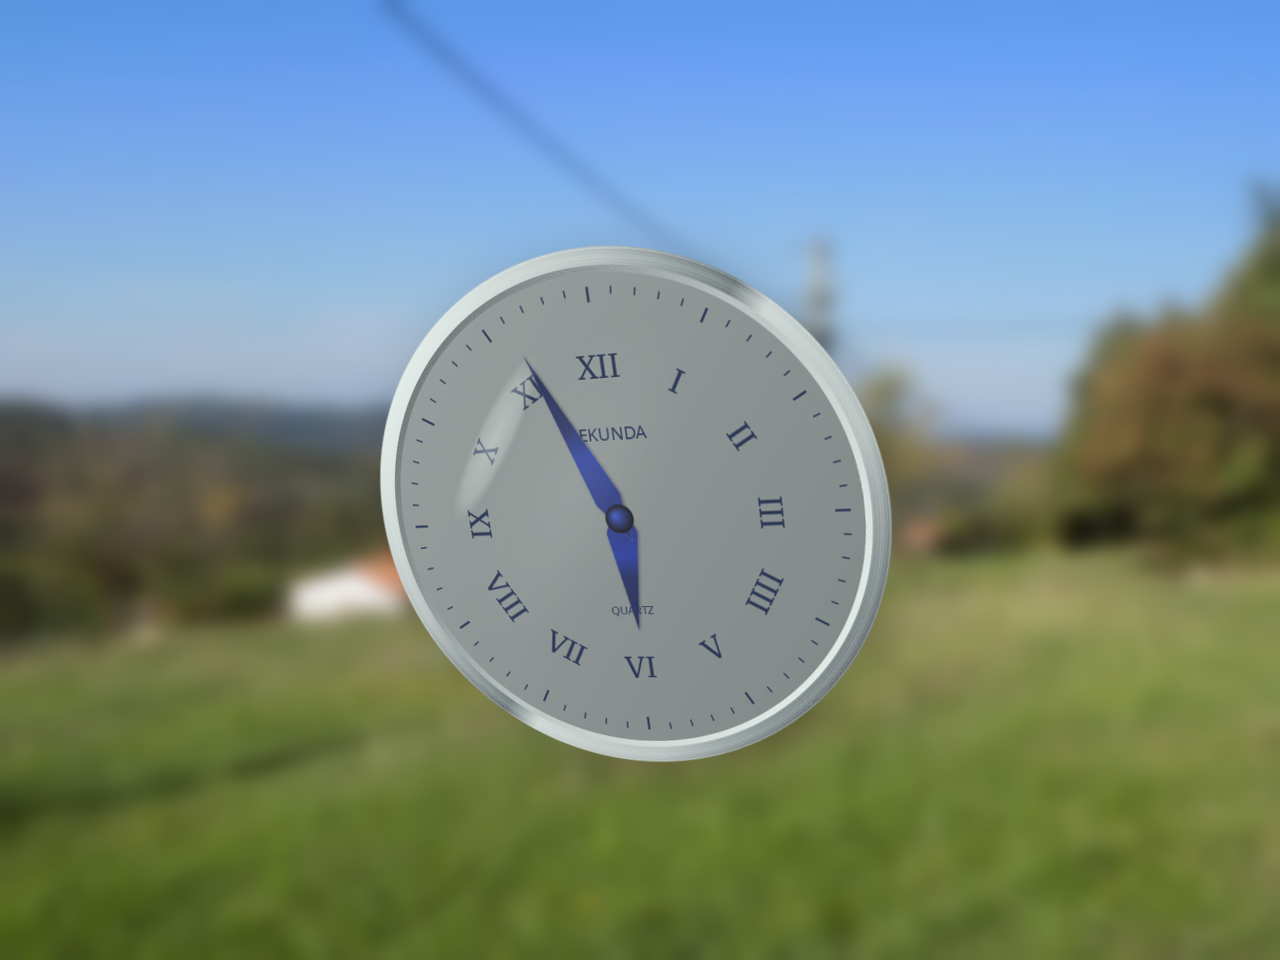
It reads 5,56
